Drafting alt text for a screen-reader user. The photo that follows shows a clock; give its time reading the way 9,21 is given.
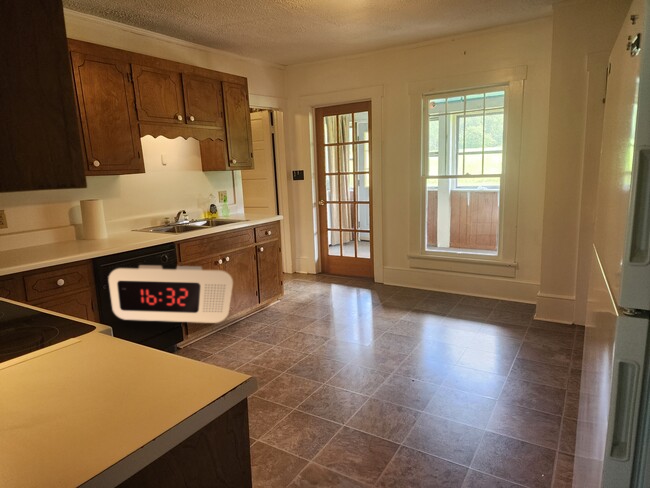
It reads 16,32
